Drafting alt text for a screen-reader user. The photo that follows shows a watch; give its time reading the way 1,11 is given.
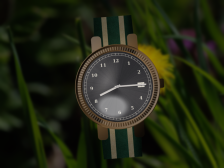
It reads 8,15
